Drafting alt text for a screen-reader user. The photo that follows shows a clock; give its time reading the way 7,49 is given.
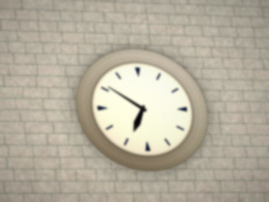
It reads 6,51
